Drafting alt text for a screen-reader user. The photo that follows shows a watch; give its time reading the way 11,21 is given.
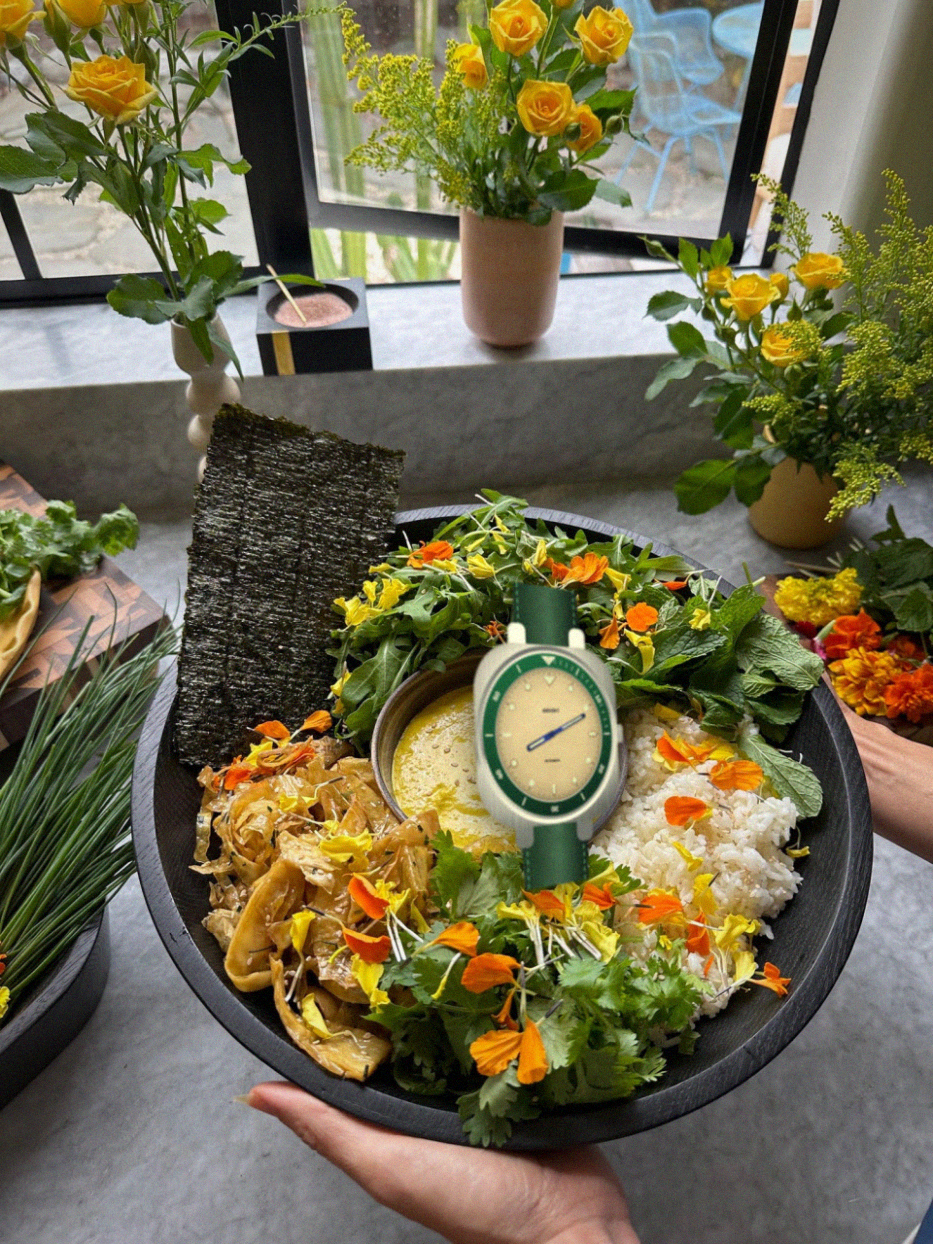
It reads 8,11
